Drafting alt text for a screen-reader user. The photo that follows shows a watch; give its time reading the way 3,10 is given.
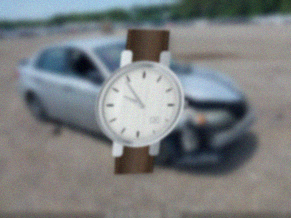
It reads 9,54
